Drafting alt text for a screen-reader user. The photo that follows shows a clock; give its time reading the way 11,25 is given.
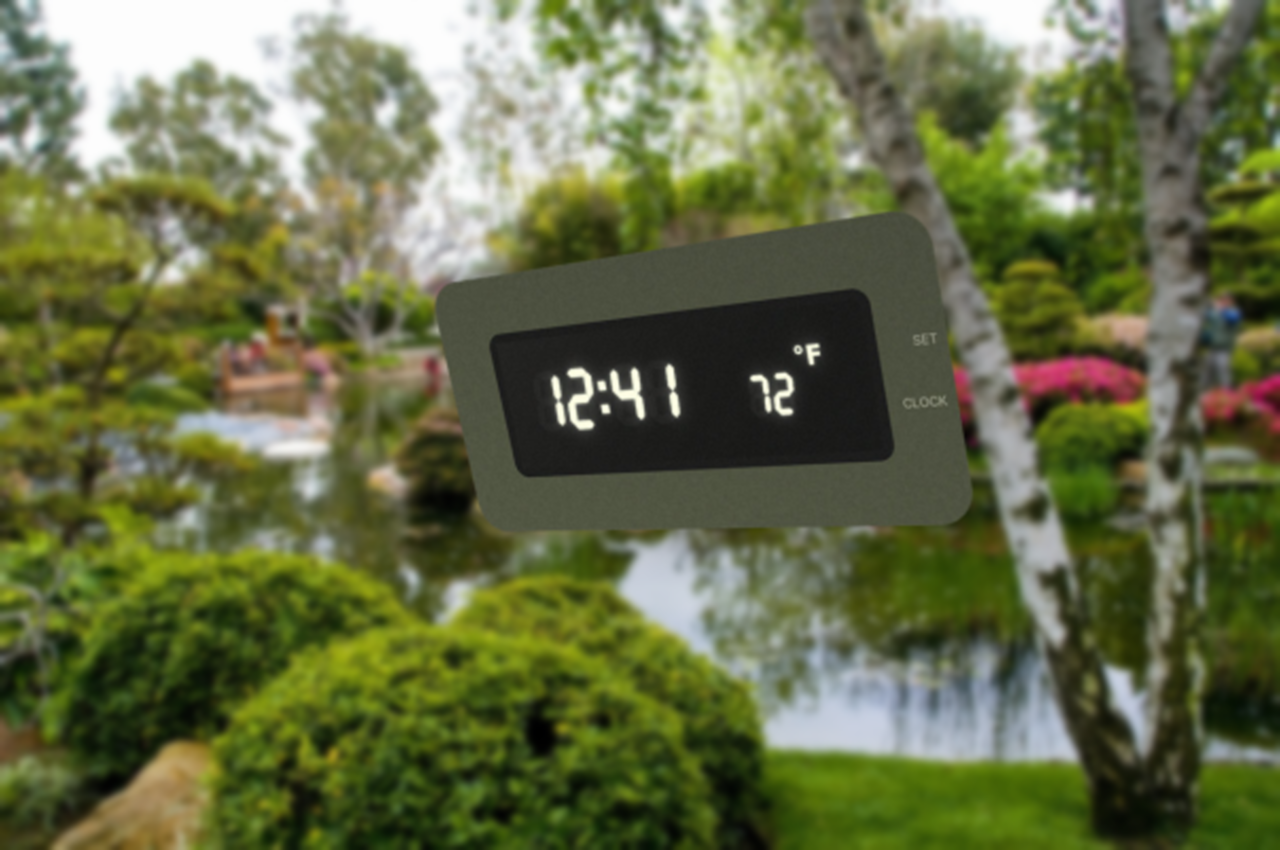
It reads 12,41
